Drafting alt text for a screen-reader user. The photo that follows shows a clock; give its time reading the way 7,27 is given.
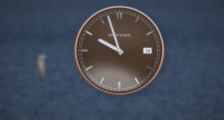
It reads 9,57
